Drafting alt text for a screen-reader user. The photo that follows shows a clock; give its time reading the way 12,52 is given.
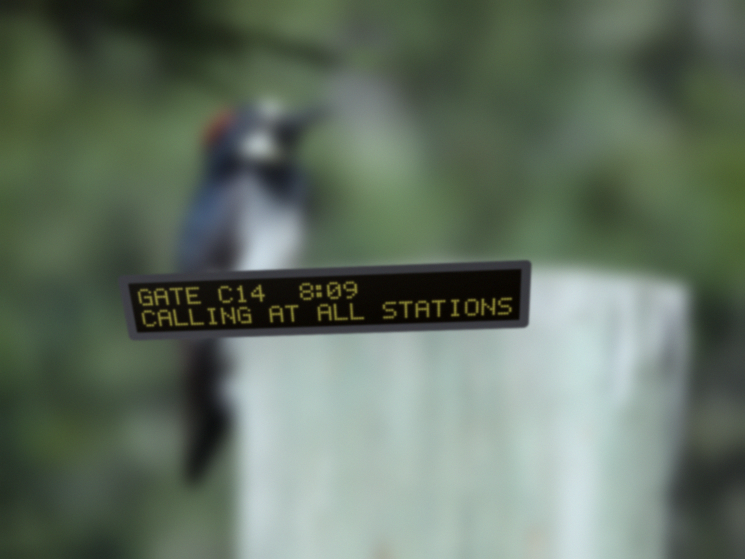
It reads 8,09
